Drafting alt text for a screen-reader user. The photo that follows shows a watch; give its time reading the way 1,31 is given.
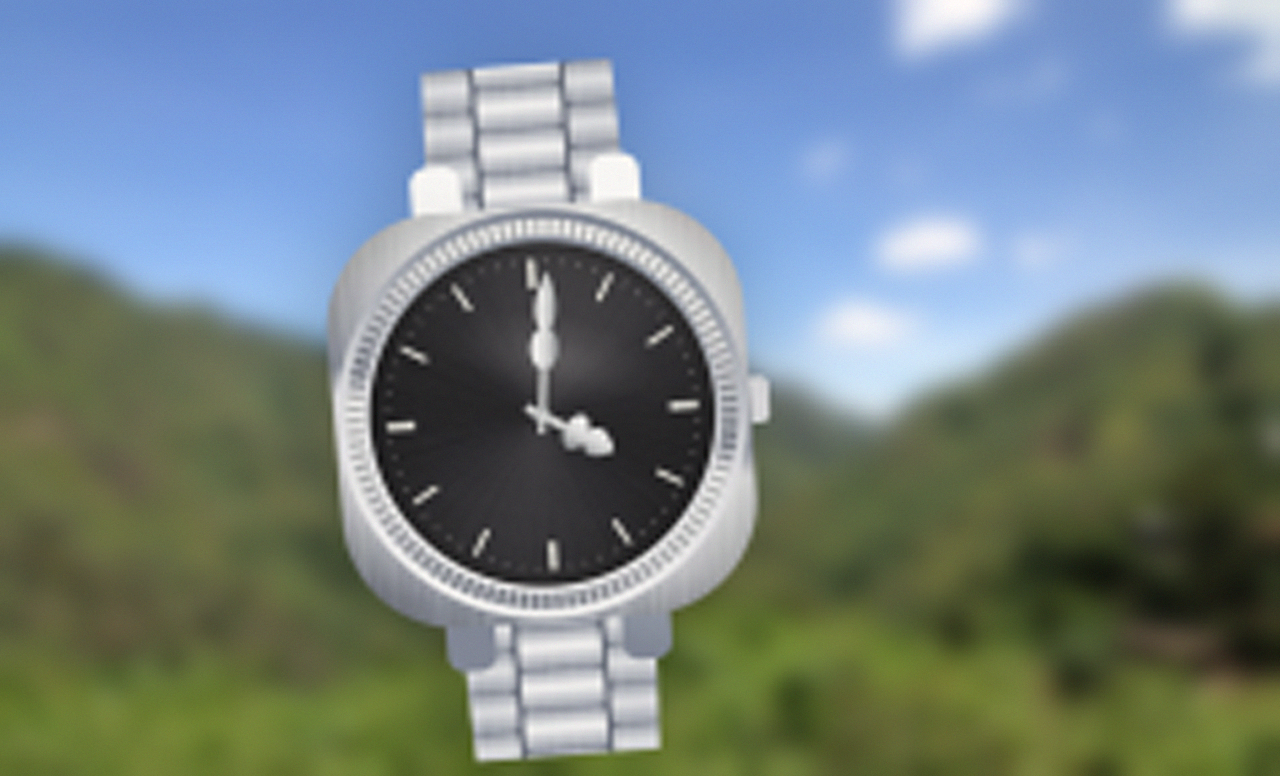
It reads 4,01
